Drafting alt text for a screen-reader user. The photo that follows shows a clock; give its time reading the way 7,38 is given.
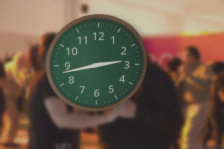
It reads 2,43
